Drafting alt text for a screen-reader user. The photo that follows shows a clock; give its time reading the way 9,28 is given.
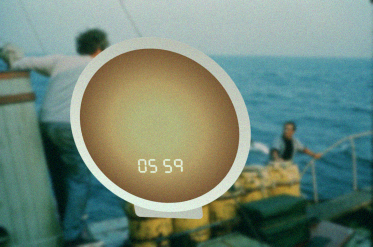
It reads 5,59
